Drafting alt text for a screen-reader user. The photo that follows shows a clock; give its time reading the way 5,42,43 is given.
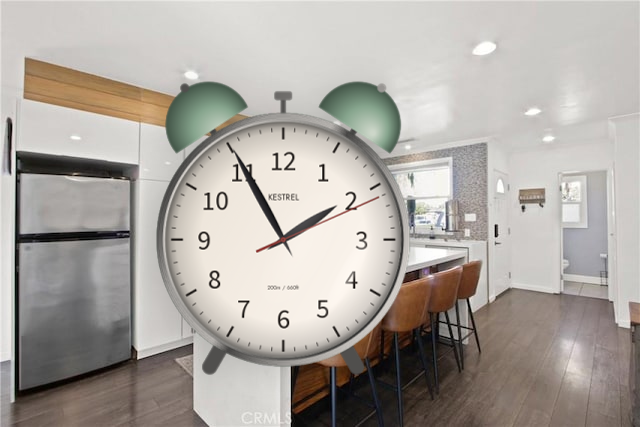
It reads 1,55,11
